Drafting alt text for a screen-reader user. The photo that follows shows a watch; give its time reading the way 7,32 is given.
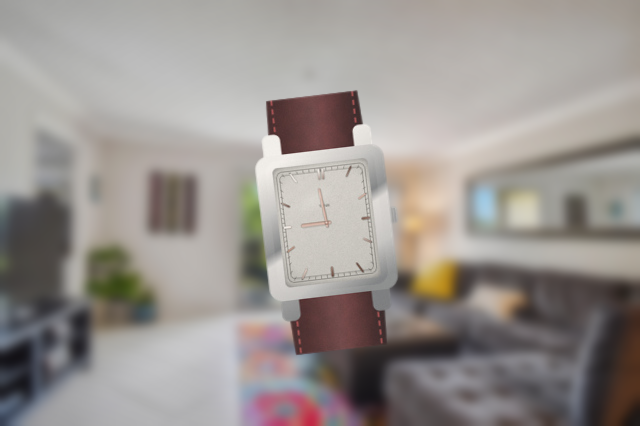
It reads 8,59
